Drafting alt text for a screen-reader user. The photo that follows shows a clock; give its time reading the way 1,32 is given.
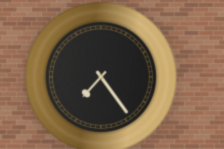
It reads 7,24
